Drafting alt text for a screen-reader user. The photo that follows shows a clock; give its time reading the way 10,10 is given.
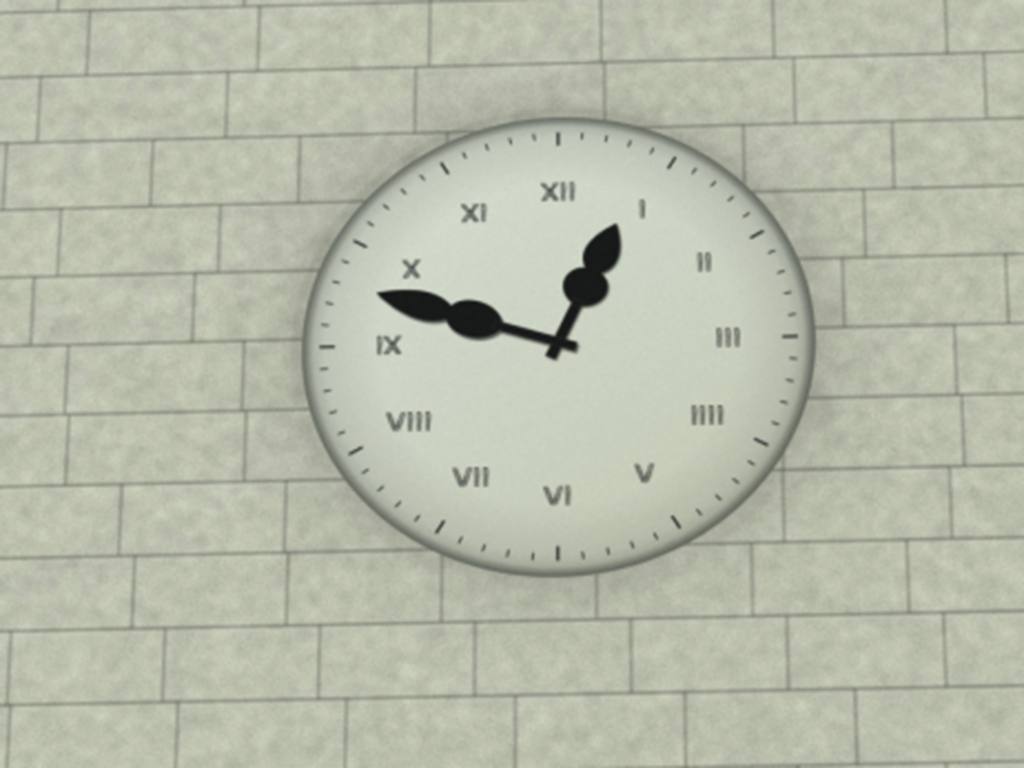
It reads 12,48
